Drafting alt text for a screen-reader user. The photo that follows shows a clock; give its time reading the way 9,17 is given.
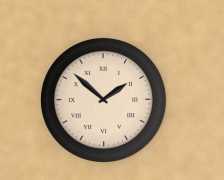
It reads 1,52
